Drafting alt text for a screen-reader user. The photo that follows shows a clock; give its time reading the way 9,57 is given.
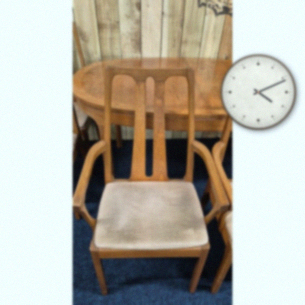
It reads 4,11
